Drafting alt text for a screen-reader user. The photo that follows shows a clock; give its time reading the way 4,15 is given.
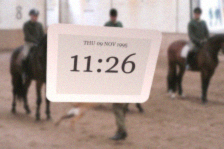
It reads 11,26
